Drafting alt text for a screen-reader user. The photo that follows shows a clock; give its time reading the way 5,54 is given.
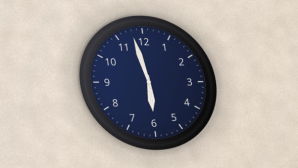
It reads 5,58
